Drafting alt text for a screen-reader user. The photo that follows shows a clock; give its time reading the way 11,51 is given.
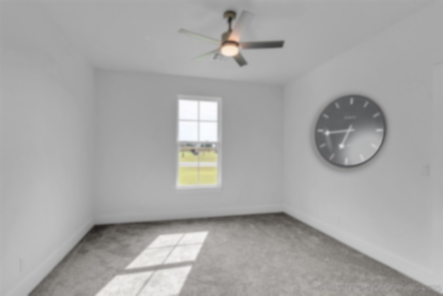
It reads 6,44
